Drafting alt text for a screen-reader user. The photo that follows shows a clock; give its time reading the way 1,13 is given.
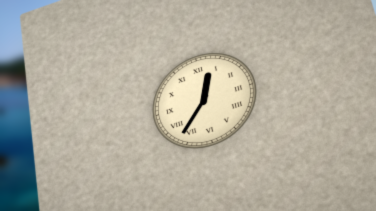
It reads 12,37
